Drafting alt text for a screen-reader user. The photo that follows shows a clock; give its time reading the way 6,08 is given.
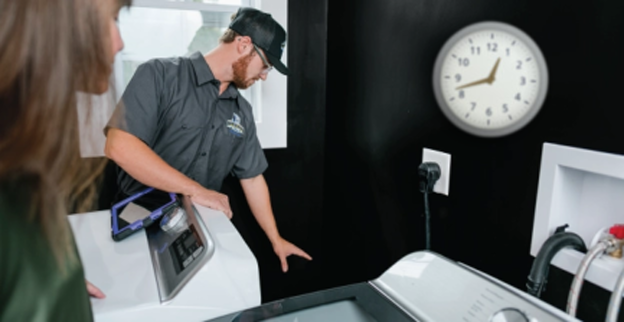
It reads 12,42
